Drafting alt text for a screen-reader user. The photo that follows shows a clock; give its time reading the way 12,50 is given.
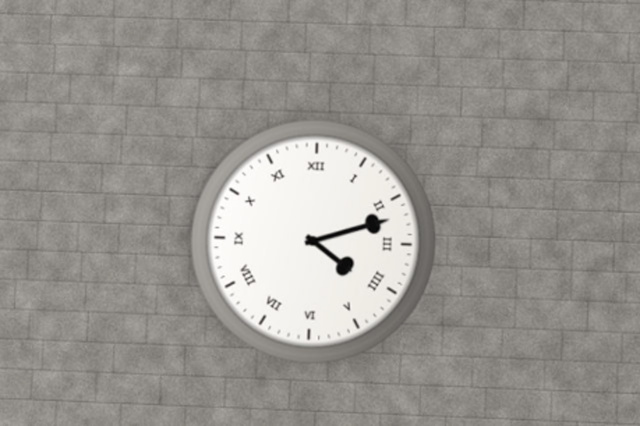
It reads 4,12
